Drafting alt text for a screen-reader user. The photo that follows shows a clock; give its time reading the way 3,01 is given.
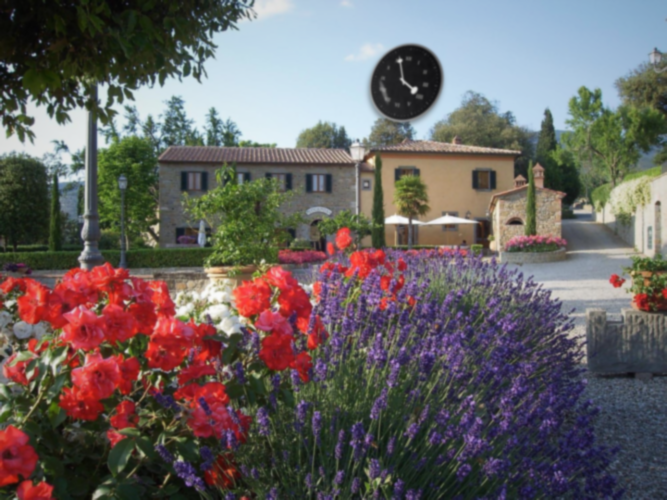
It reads 3,56
